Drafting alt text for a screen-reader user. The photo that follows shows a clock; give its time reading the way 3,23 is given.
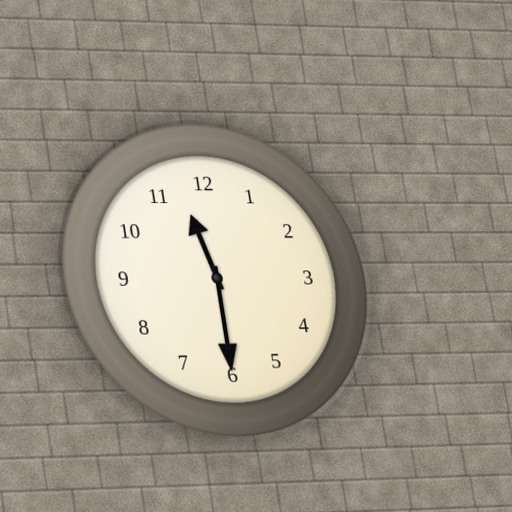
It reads 11,30
